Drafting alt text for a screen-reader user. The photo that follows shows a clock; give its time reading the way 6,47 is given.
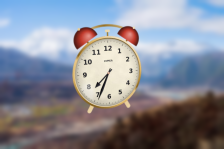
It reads 7,34
